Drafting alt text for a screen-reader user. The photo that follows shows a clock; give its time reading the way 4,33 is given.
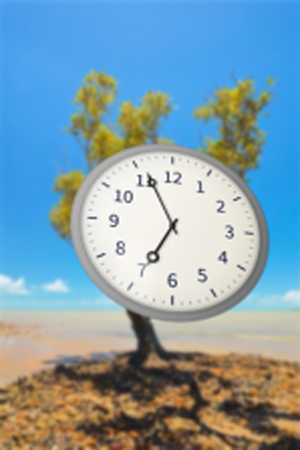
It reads 6,56
